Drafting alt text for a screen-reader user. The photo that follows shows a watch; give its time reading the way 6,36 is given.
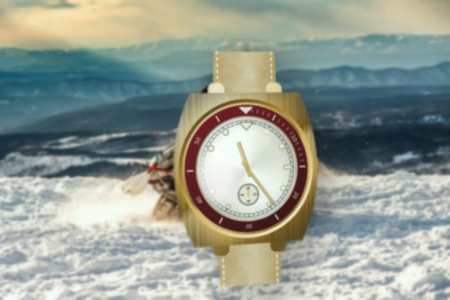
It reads 11,24
